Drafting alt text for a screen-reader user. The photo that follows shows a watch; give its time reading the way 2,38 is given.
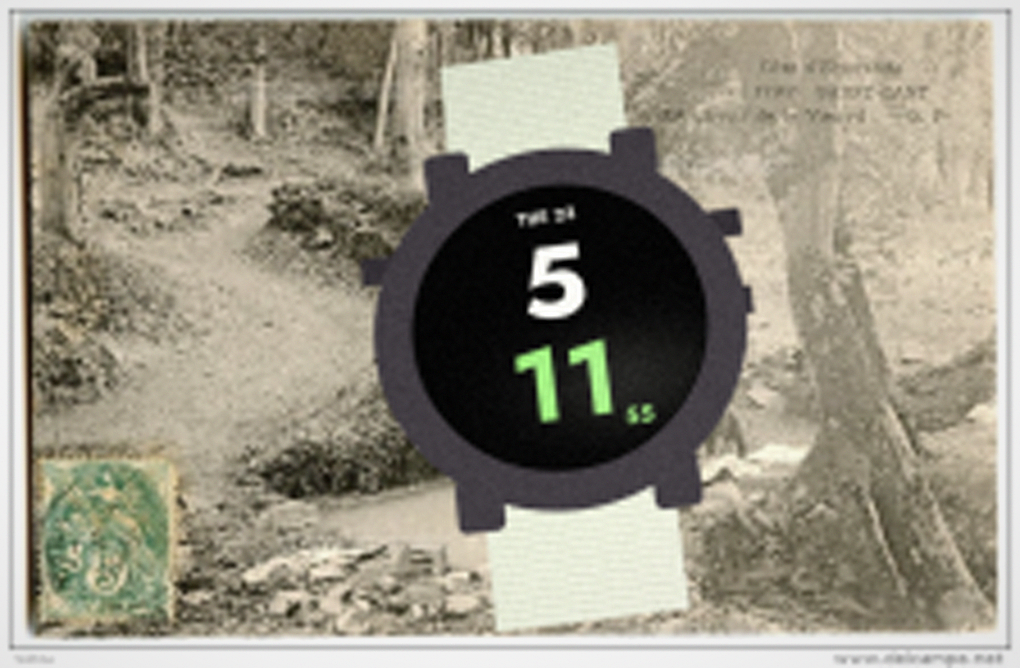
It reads 5,11
